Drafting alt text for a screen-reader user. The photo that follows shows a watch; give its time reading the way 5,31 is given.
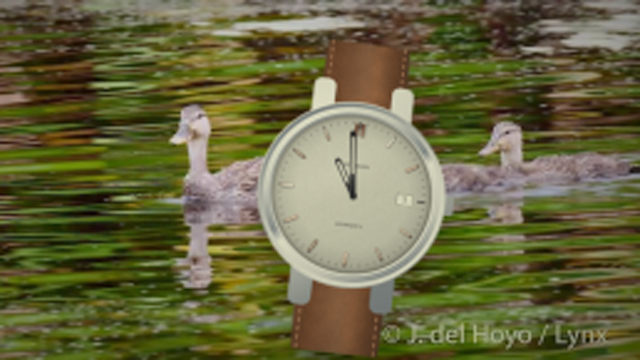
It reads 10,59
